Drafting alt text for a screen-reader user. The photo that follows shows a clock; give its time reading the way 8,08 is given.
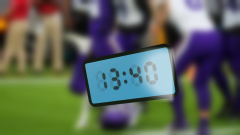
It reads 13,40
